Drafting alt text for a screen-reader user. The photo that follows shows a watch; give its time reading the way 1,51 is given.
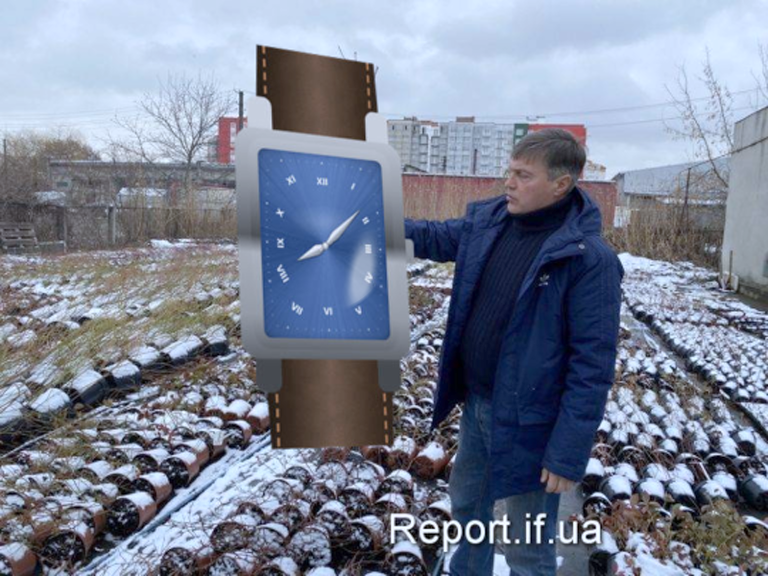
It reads 8,08
